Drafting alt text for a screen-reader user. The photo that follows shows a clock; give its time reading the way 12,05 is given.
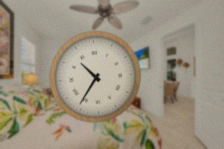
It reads 10,36
